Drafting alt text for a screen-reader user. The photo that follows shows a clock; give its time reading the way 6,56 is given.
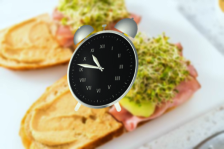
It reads 10,47
